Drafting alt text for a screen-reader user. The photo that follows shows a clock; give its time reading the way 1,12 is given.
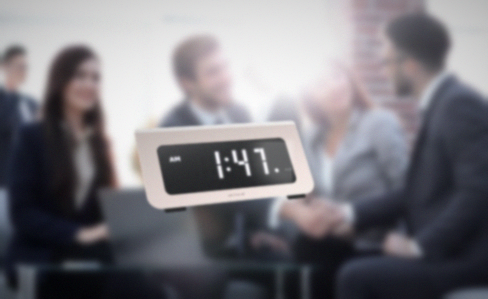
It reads 1,47
